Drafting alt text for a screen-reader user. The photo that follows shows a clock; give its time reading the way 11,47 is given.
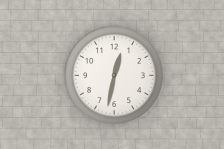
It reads 12,32
